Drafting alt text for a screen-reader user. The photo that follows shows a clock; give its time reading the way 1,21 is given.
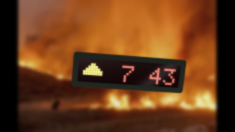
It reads 7,43
